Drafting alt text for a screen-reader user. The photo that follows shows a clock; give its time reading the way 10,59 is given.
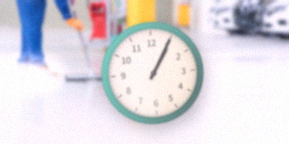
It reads 1,05
